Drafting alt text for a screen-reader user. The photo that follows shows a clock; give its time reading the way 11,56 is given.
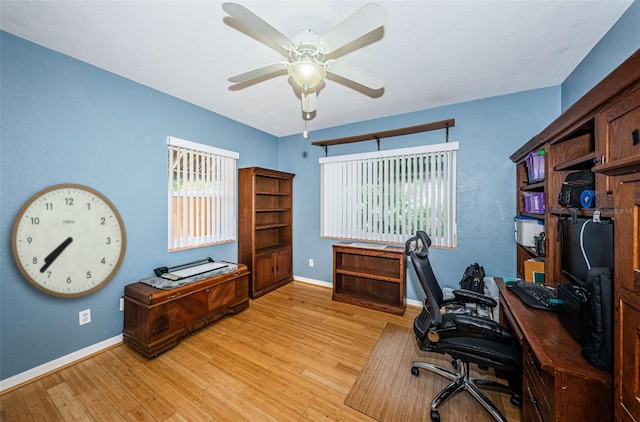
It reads 7,37
